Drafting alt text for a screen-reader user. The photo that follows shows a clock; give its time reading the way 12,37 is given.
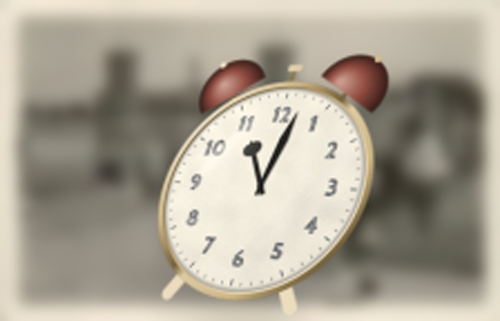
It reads 11,02
